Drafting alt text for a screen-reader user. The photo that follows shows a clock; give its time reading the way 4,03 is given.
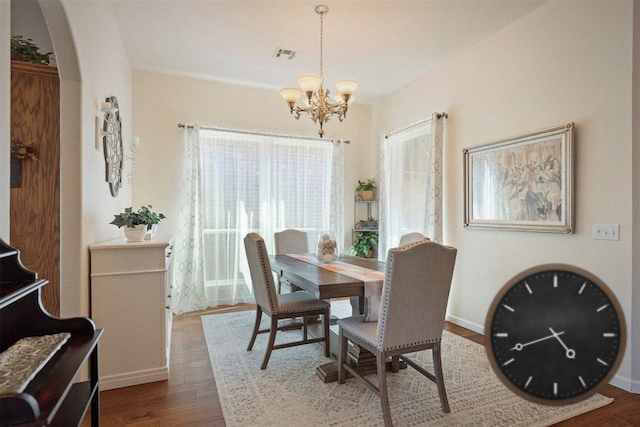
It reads 4,42
